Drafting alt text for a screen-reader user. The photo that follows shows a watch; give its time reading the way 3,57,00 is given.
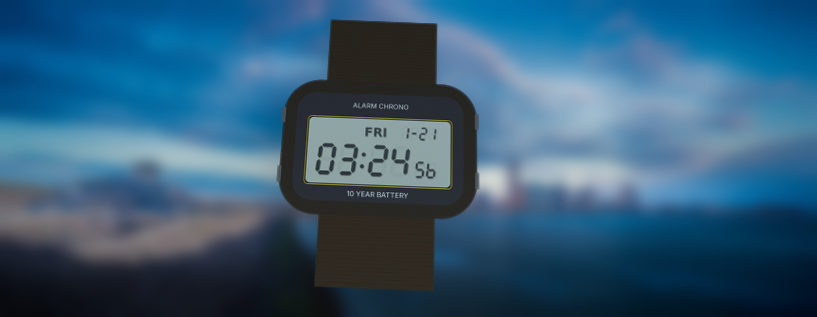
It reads 3,24,56
